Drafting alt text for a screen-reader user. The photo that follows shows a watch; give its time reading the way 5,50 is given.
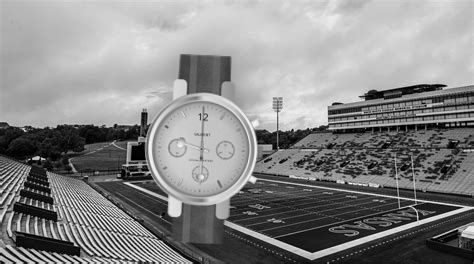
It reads 9,30
